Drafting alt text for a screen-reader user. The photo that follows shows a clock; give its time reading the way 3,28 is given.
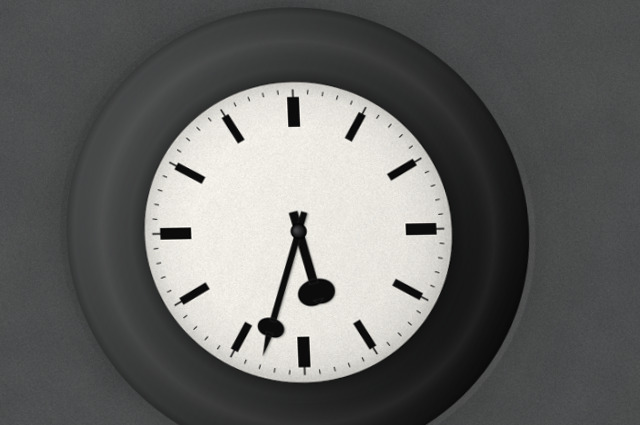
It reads 5,33
